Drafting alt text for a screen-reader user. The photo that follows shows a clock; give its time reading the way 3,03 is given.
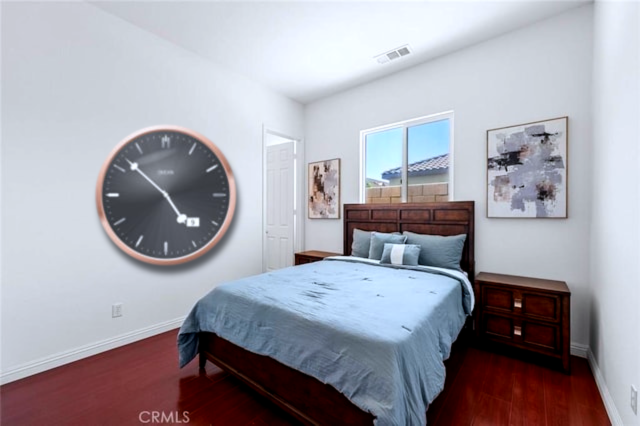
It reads 4,52
